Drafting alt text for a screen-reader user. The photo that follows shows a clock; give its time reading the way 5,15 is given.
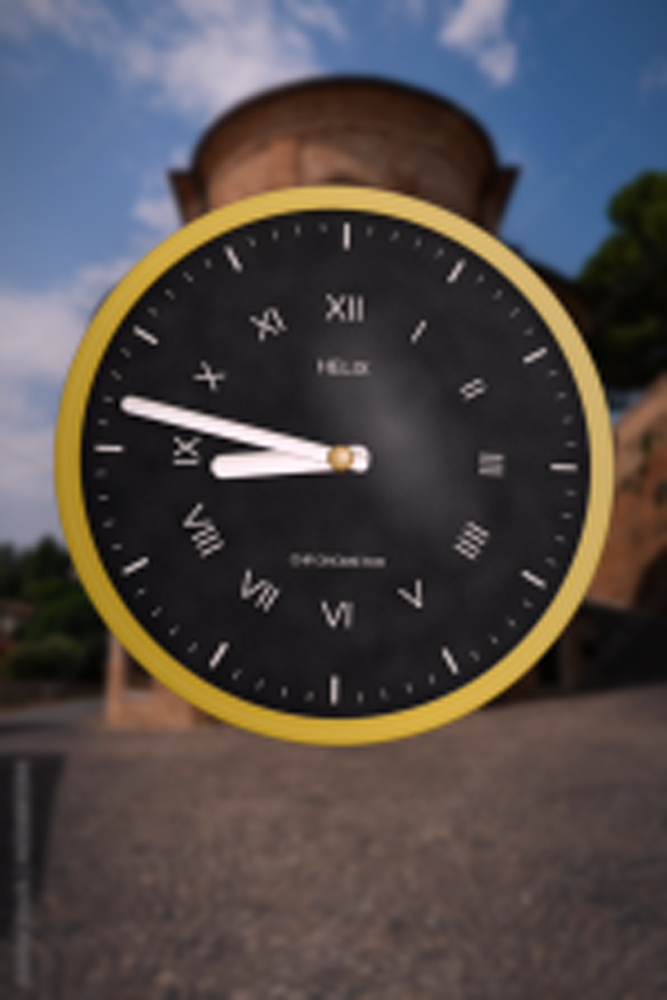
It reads 8,47
